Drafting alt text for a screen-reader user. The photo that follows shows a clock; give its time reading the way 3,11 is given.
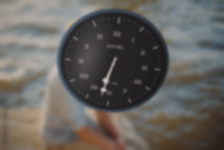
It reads 6,32
